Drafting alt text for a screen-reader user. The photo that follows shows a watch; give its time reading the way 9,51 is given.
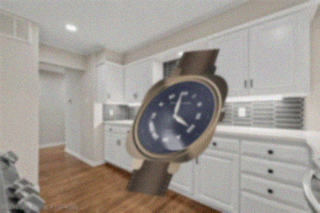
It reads 3,59
